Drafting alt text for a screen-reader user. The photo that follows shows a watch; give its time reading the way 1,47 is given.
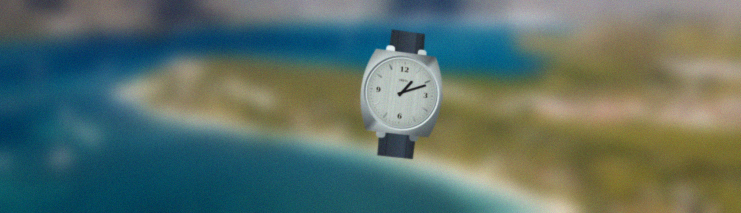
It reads 1,11
